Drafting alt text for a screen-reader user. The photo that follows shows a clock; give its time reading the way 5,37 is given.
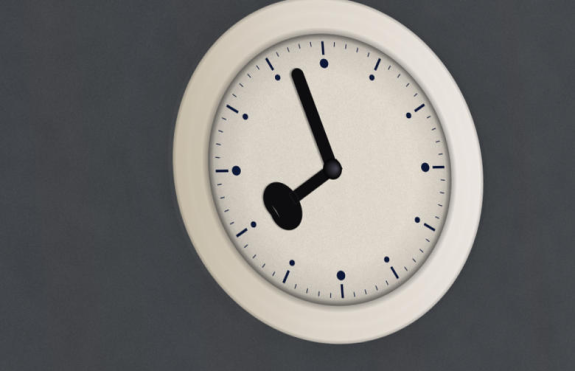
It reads 7,57
